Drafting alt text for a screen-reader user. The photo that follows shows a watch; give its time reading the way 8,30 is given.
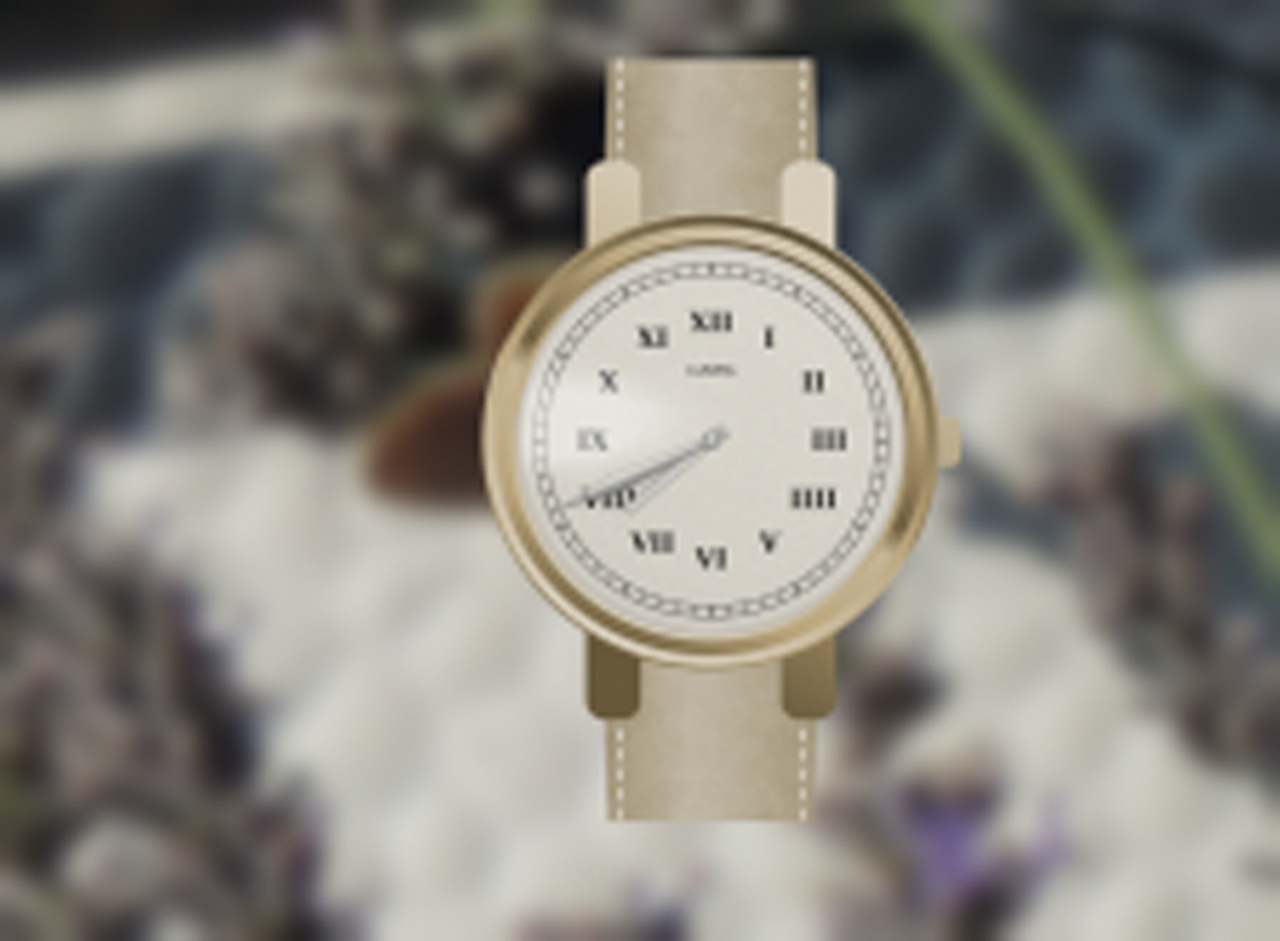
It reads 7,41
